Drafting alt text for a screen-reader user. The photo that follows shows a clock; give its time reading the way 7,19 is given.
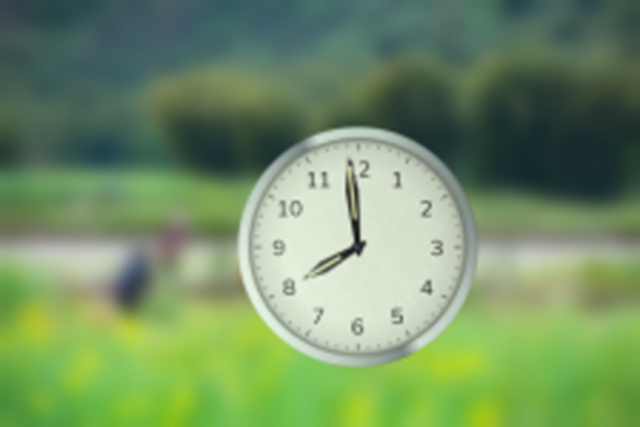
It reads 7,59
